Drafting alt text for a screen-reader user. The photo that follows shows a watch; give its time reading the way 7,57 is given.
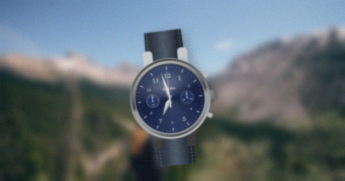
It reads 6,58
